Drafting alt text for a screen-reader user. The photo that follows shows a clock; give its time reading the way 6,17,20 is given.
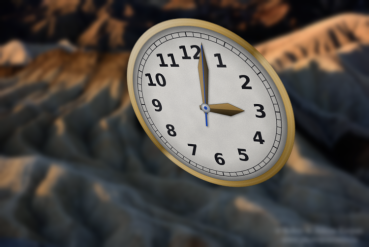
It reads 3,02,02
